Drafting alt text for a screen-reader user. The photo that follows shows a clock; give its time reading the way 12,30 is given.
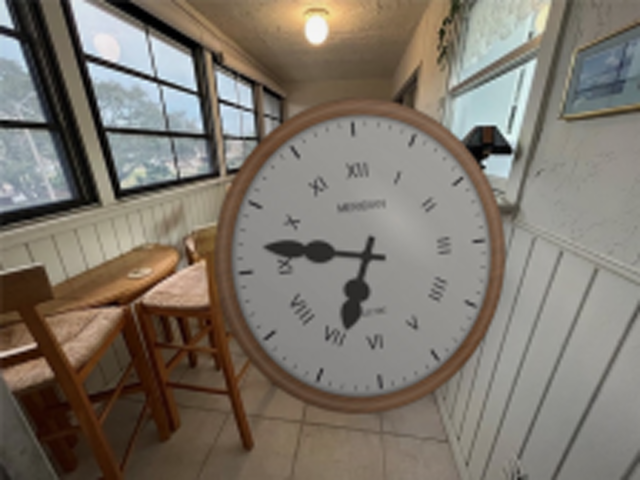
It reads 6,47
